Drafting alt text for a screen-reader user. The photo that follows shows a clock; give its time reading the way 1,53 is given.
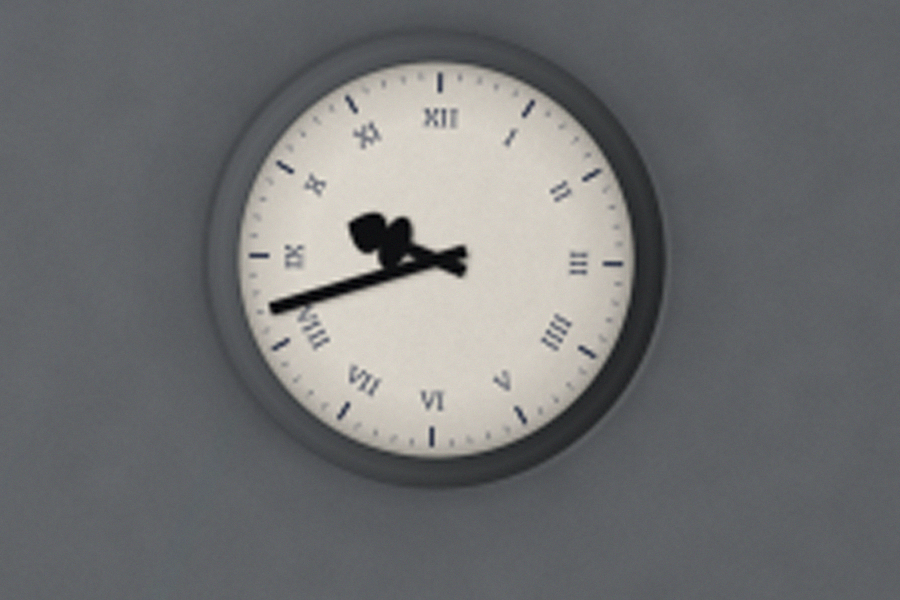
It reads 9,42
